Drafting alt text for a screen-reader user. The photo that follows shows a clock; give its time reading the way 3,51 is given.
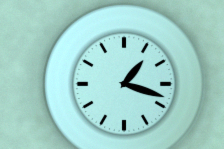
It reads 1,18
